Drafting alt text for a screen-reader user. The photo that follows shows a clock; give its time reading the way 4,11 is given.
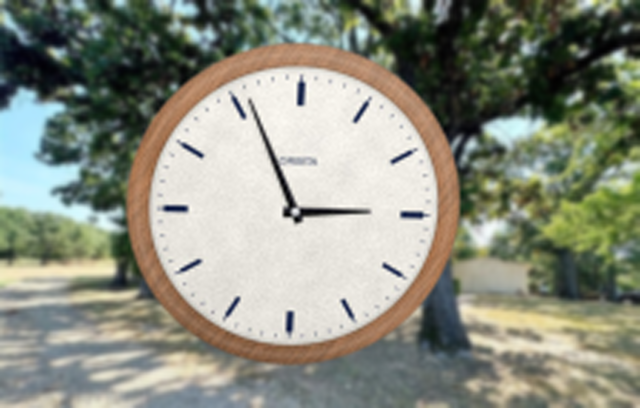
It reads 2,56
